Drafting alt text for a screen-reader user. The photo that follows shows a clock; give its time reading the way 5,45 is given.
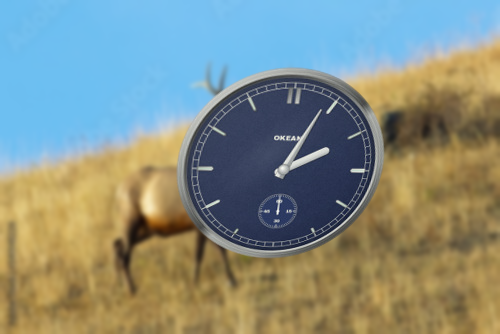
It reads 2,04
